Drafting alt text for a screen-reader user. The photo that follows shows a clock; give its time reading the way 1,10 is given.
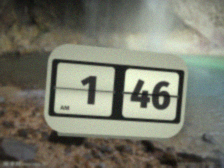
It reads 1,46
